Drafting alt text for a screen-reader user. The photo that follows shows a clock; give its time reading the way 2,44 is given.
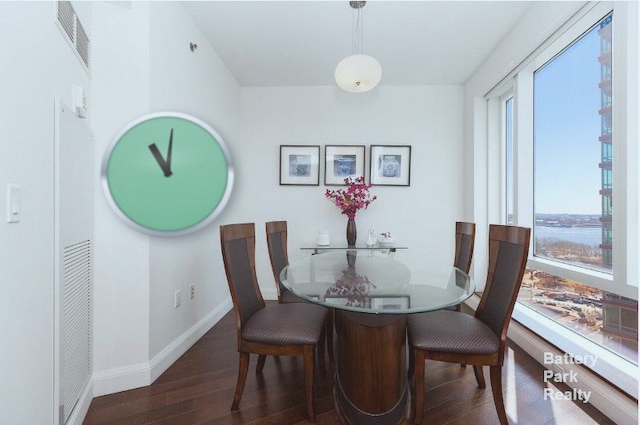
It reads 11,01
